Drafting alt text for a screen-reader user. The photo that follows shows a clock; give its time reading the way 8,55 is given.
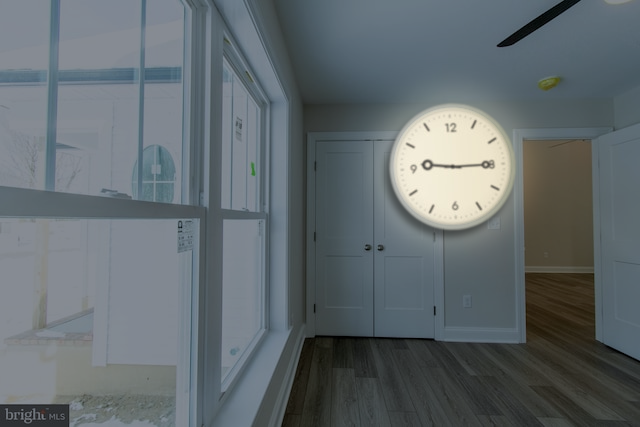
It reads 9,15
